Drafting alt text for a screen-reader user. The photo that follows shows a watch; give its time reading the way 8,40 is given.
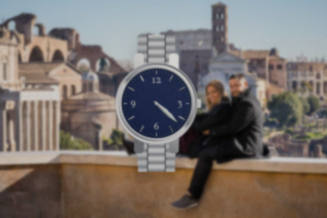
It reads 4,22
